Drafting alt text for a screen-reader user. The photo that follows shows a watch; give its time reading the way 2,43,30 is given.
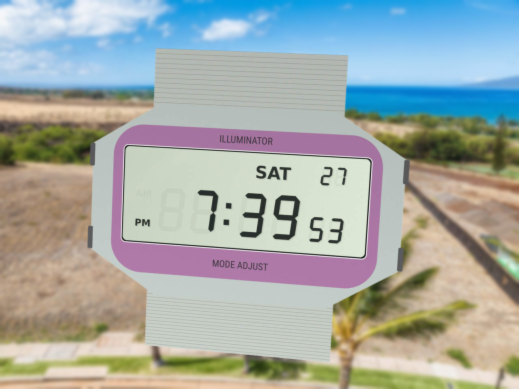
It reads 7,39,53
